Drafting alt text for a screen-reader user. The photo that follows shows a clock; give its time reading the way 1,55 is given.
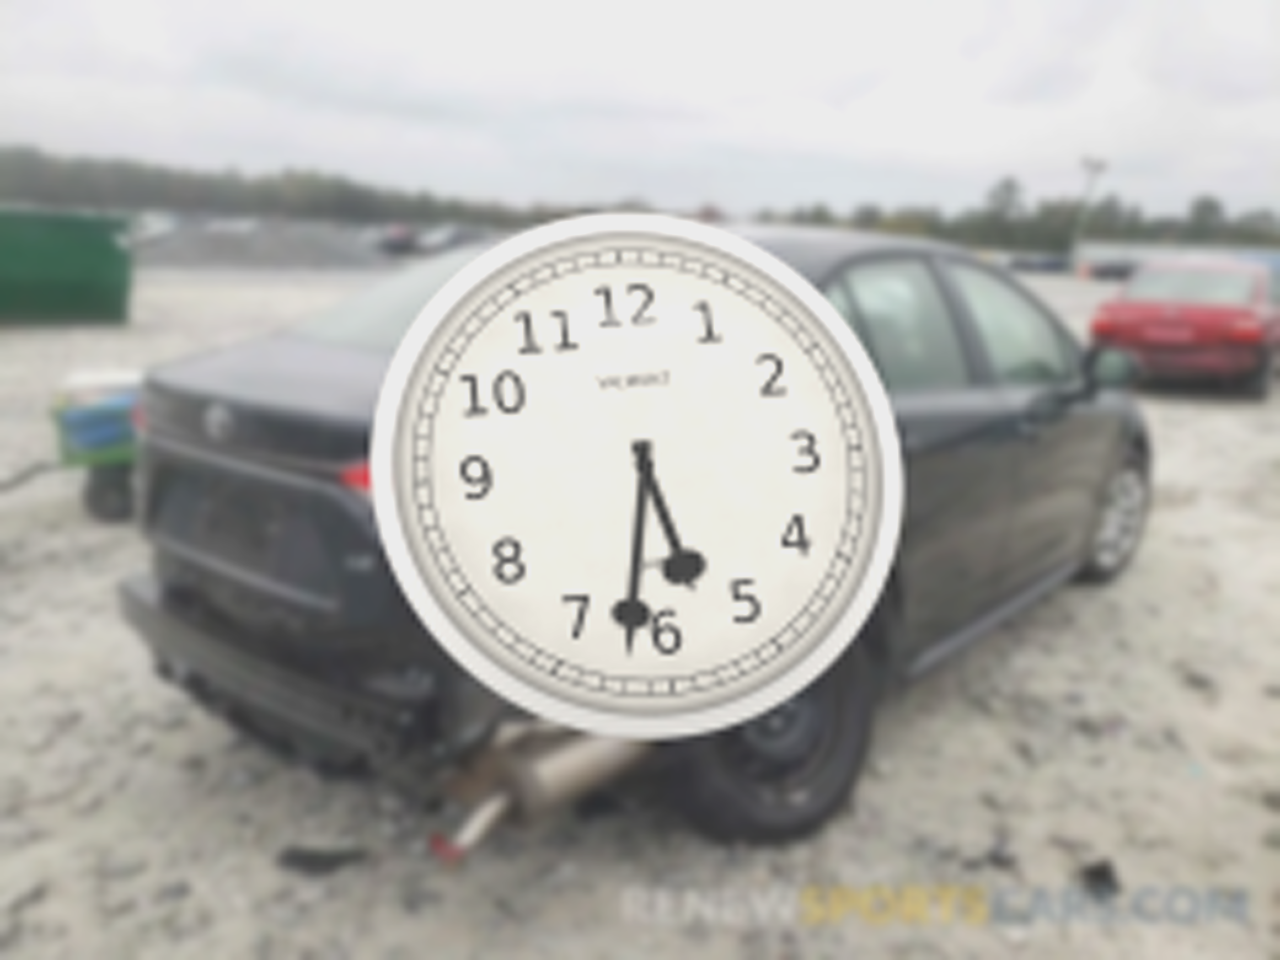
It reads 5,32
